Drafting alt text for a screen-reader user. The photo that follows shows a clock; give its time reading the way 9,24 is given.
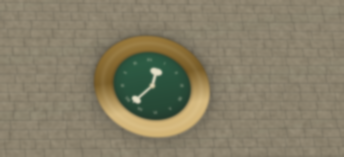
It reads 12,38
